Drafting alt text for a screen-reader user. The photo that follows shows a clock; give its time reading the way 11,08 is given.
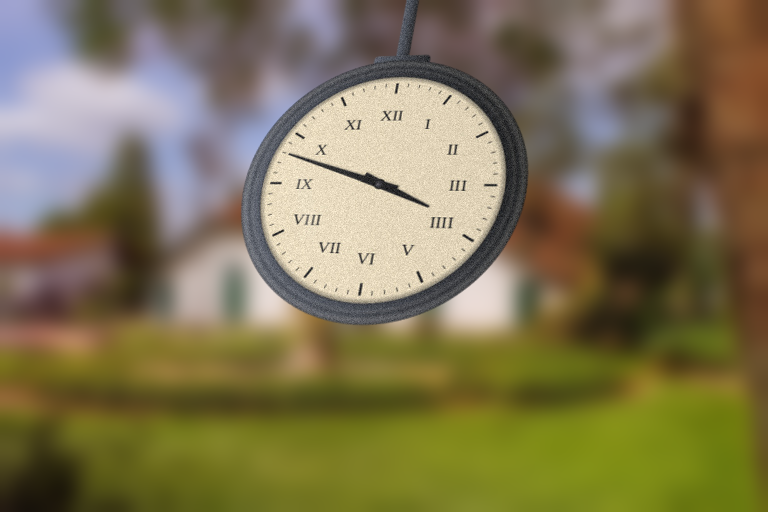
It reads 3,48
